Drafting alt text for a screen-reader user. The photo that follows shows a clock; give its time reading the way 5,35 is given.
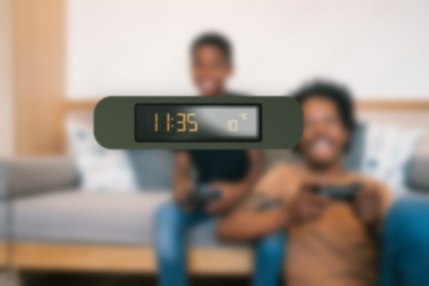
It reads 11,35
